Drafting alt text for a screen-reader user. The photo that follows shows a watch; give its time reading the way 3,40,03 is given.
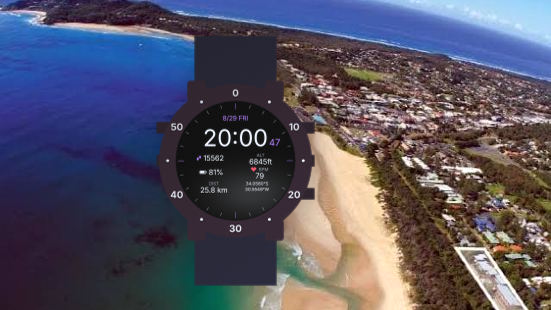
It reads 20,00,47
